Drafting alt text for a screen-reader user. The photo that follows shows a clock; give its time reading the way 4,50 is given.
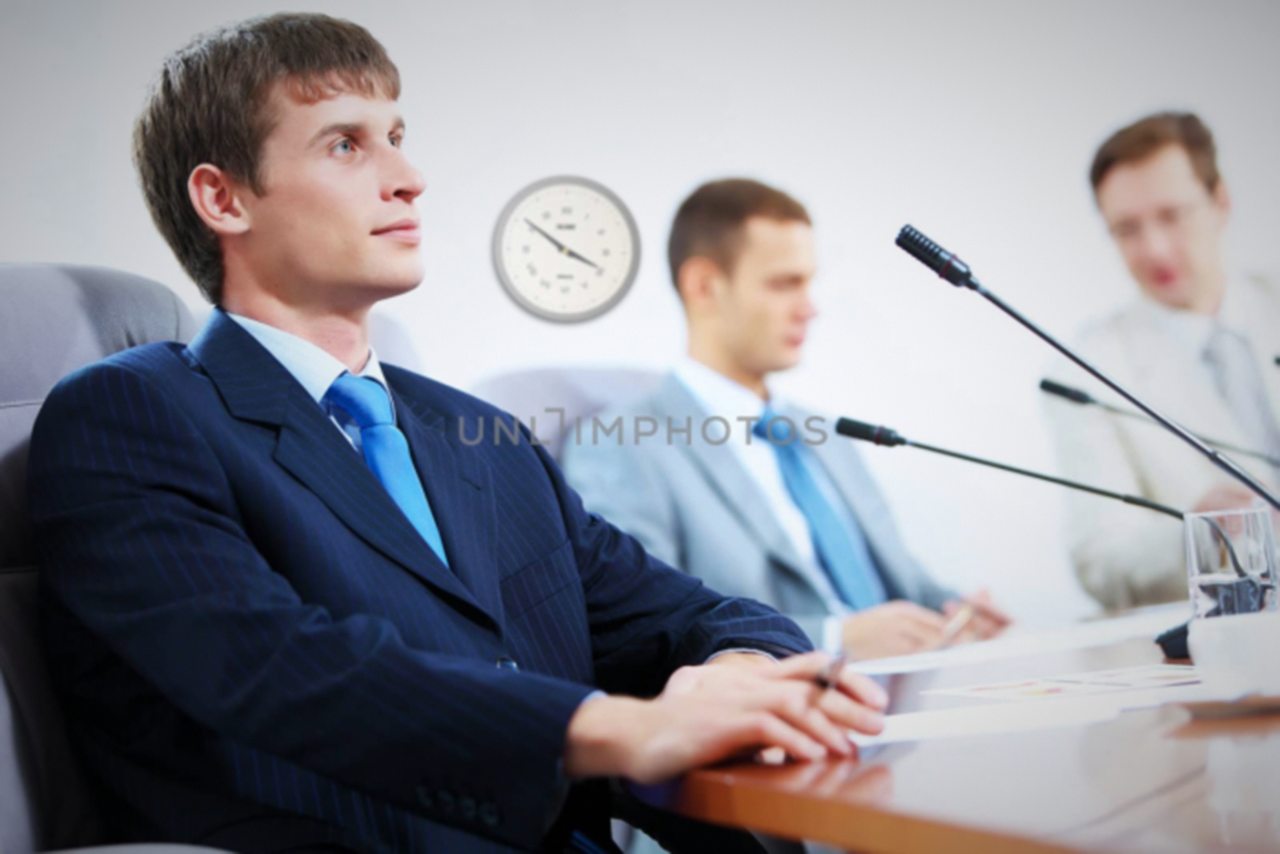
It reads 3,51
